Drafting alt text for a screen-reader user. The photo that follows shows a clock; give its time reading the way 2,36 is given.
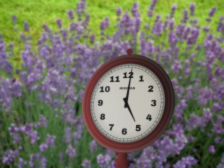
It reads 5,01
